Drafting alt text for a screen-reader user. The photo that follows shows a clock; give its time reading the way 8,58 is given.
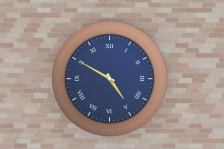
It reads 4,50
